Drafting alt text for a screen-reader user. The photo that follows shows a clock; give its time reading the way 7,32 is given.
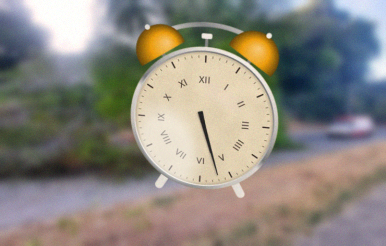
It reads 5,27
